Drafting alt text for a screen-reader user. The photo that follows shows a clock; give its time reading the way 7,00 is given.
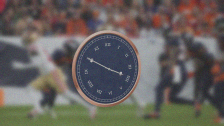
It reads 3,50
